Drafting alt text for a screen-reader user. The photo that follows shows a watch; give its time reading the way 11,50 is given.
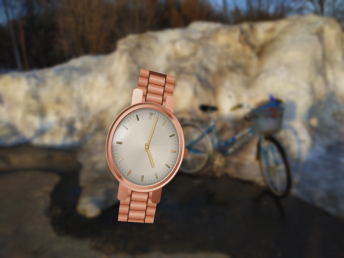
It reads 5,02
